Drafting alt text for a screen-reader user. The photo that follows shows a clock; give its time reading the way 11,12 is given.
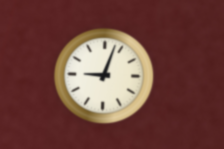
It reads 9,03
